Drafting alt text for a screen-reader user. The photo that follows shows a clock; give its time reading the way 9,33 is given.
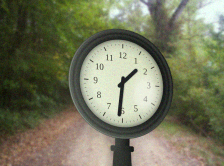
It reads 1,31
